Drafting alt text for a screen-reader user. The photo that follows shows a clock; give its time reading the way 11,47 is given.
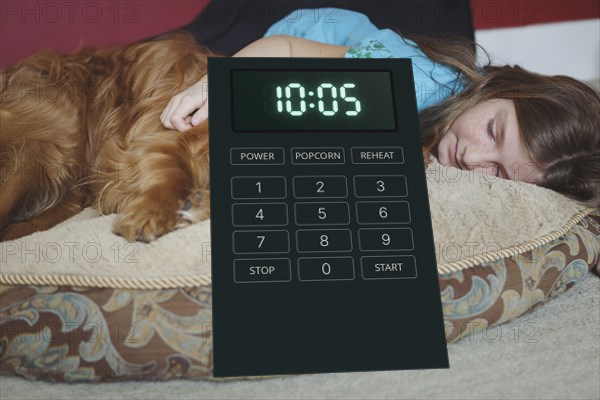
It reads 10,05
